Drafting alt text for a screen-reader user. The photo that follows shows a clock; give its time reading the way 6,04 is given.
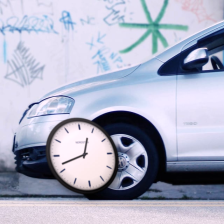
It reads 12,42
